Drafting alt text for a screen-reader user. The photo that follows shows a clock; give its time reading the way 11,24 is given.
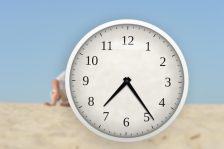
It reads 7,24
